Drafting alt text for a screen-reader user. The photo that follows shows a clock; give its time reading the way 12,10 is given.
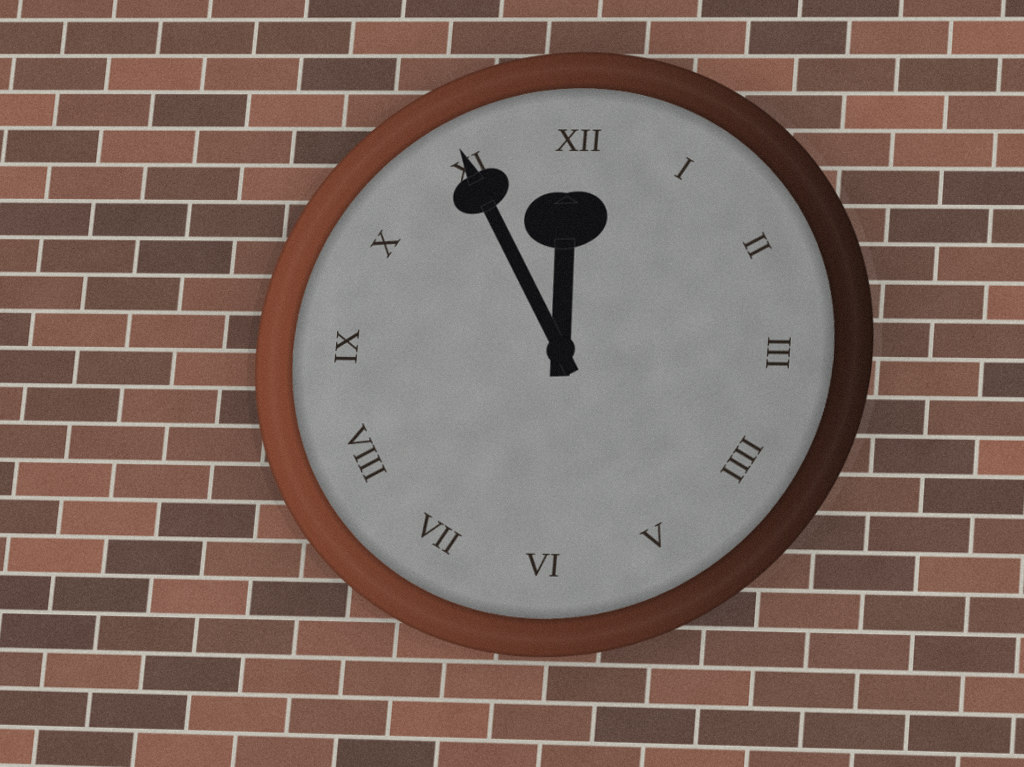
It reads 11,55
